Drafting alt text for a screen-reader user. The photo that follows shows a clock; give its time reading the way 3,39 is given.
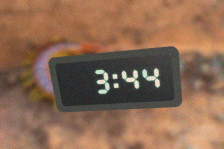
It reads 3,44
